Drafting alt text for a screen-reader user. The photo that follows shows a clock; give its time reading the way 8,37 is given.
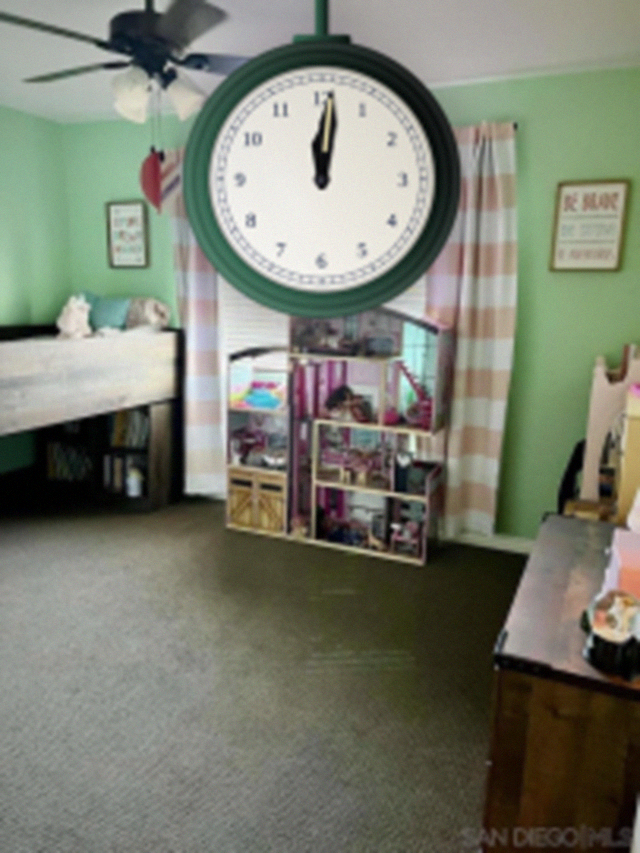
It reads 12,01
